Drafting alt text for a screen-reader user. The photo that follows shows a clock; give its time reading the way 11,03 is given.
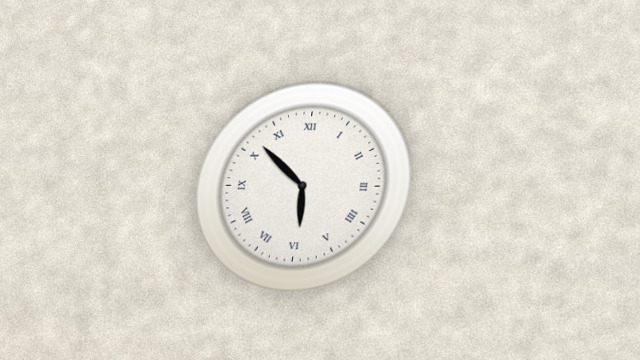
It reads 5,52
